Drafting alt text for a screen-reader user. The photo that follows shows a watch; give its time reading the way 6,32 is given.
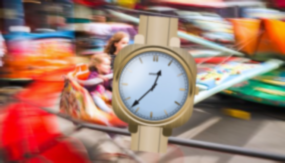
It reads 12,37
